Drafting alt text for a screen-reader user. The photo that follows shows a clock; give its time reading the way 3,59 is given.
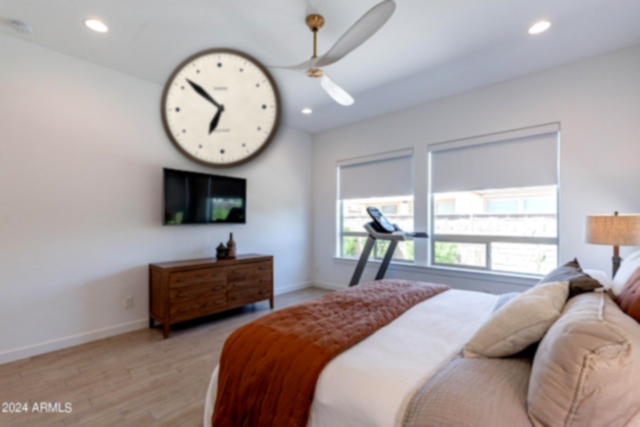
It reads 6,52
